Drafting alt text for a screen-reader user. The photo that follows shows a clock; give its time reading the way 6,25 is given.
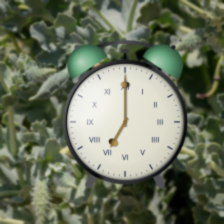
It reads 7,00
